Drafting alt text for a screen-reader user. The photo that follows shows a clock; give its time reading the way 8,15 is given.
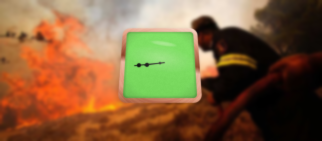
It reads 8,44
